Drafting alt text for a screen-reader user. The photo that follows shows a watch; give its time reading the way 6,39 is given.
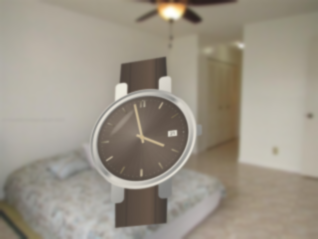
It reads 3,58
